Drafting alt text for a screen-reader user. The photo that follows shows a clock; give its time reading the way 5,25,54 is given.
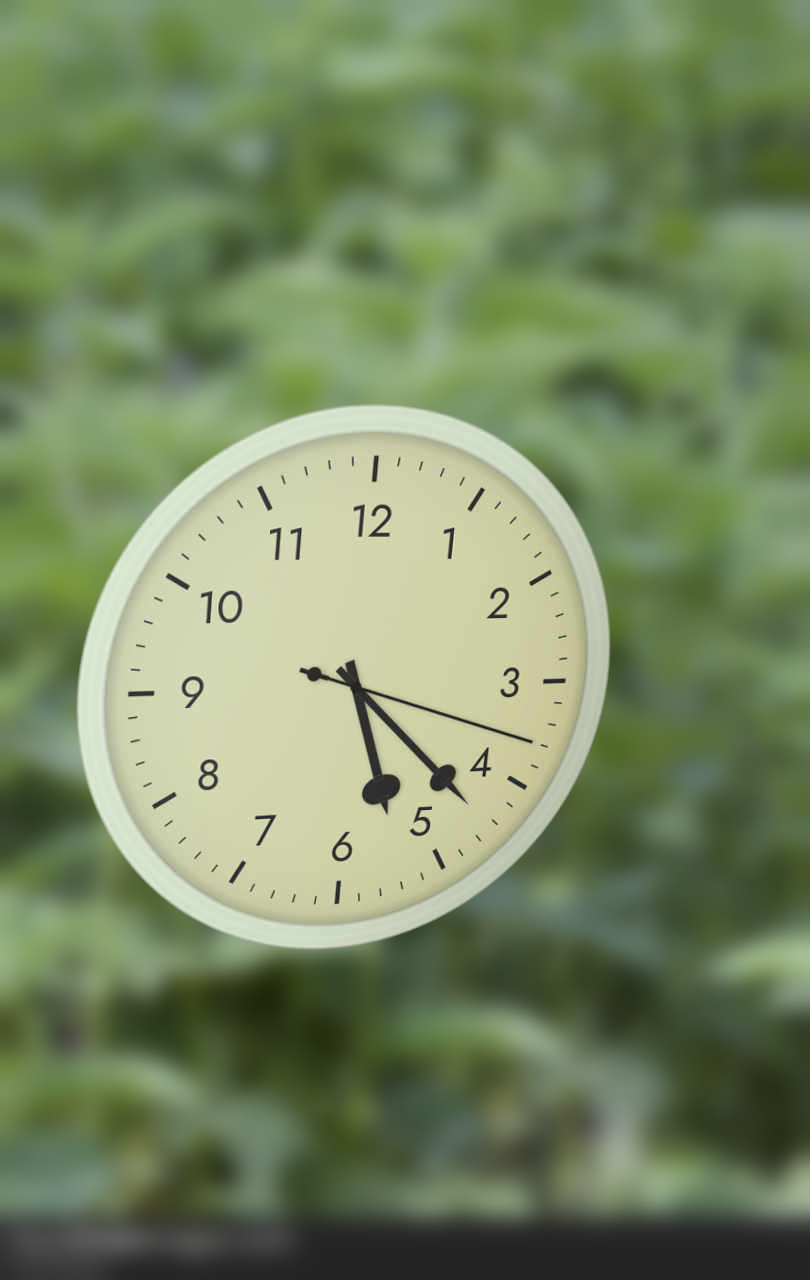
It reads 5,22,18
